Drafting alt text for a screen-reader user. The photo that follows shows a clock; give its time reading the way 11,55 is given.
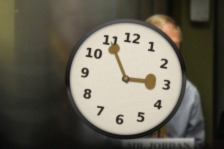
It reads 2,55
